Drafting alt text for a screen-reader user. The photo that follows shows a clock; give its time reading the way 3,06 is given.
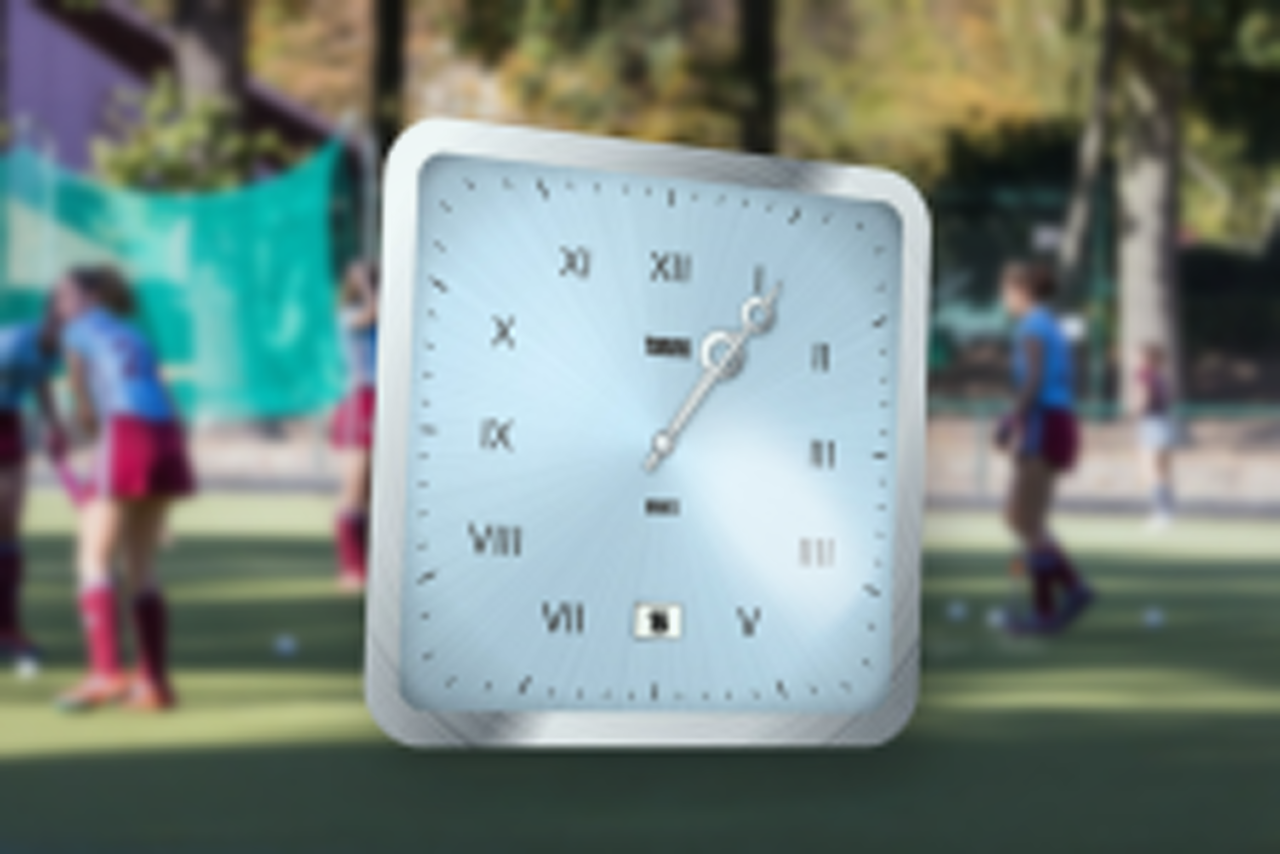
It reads 1,06
